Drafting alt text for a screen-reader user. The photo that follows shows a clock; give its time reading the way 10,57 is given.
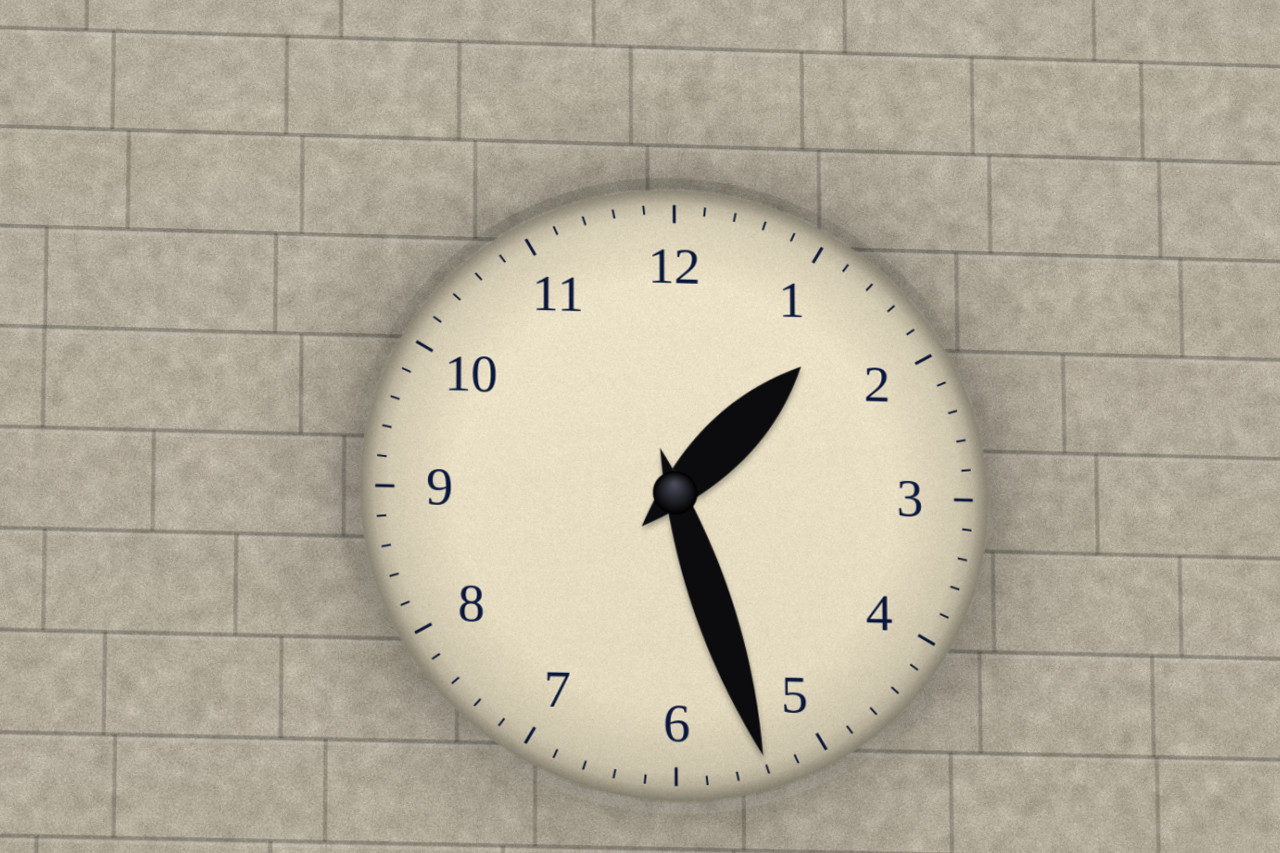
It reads 1,27
